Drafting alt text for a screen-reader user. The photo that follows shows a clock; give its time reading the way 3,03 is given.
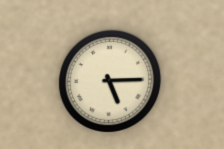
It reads 5,15
